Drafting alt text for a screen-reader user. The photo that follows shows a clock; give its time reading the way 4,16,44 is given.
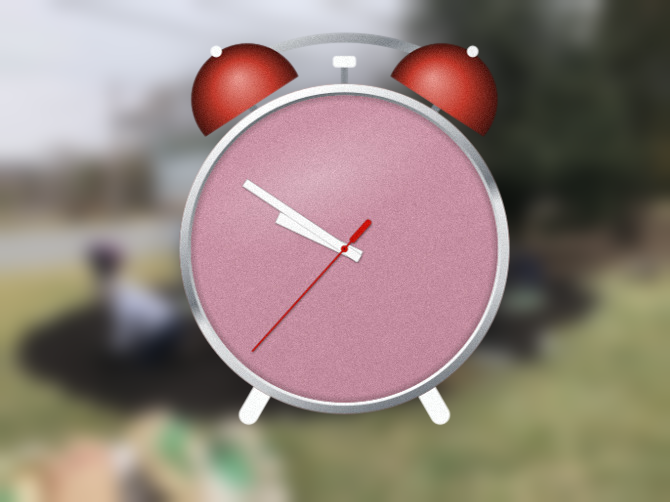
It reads 9,50,37
